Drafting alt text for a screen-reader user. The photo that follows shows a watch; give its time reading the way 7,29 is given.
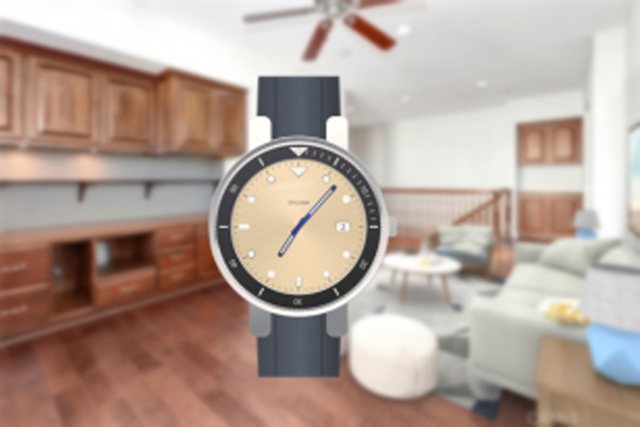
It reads 7,07
